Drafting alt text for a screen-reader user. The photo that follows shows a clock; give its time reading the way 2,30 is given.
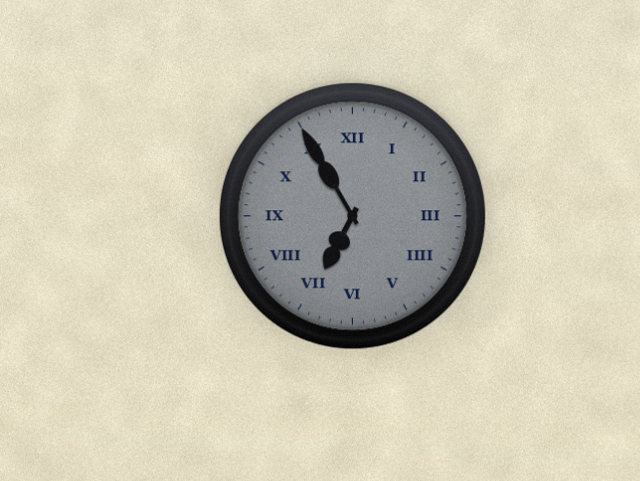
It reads 6,55
